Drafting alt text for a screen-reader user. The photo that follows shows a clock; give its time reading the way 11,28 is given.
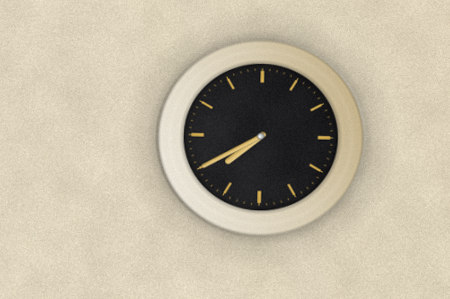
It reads 7,40
